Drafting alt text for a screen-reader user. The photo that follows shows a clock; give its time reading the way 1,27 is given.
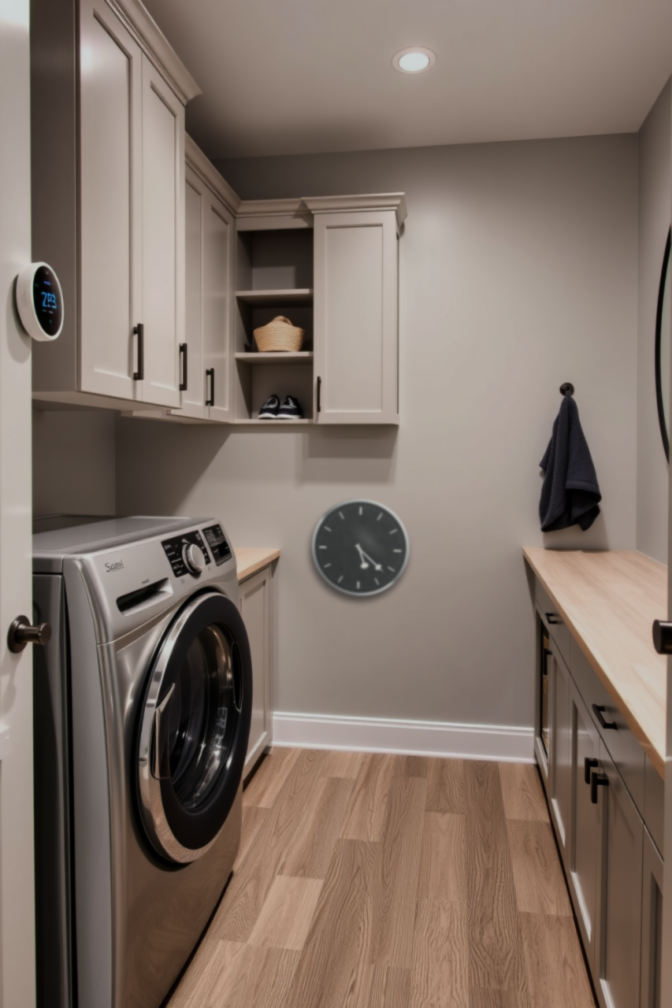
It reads 5,22
